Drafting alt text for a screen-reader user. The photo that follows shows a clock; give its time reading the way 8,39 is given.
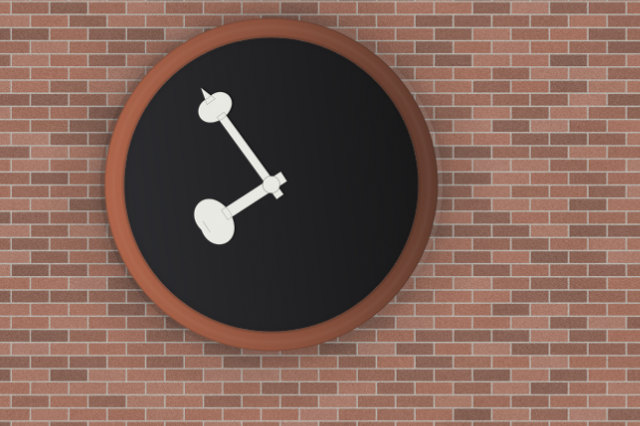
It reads 7,54
